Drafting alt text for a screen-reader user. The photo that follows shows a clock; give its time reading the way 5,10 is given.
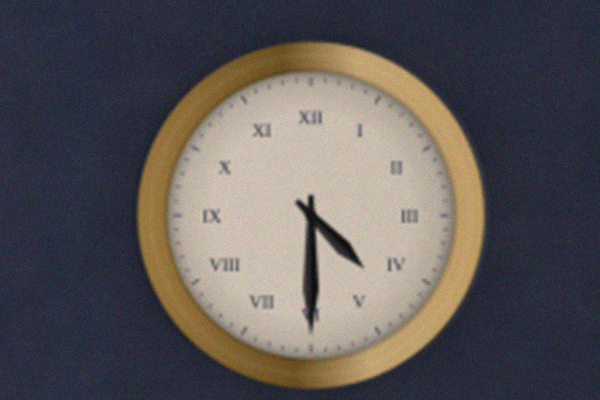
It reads 4,30
